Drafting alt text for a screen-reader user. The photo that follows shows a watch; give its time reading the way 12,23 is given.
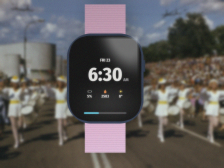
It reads 6,30
